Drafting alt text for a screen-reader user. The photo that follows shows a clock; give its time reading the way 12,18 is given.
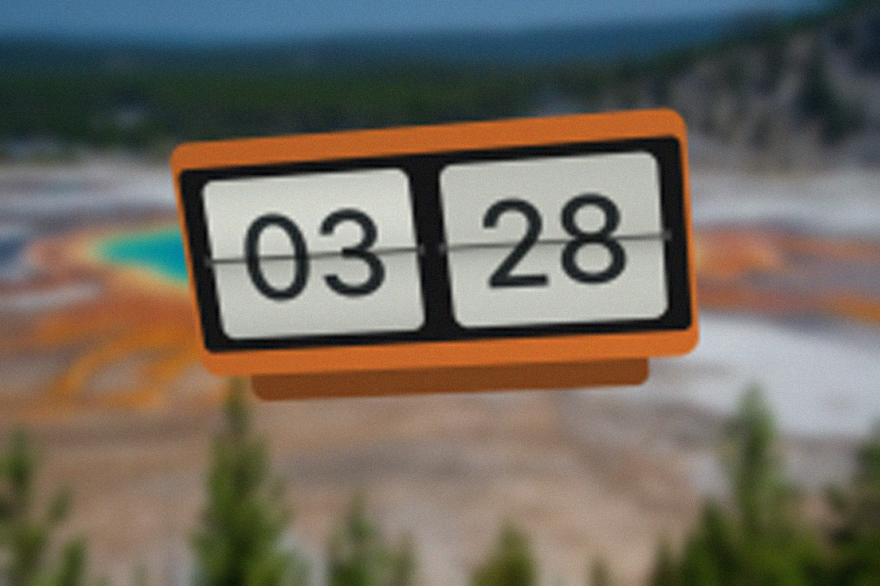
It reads 3,28
